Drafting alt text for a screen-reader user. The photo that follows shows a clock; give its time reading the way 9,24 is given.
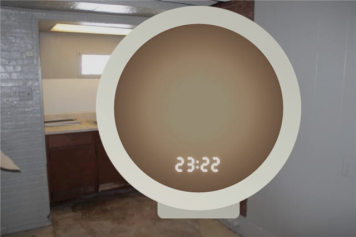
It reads 23,22
